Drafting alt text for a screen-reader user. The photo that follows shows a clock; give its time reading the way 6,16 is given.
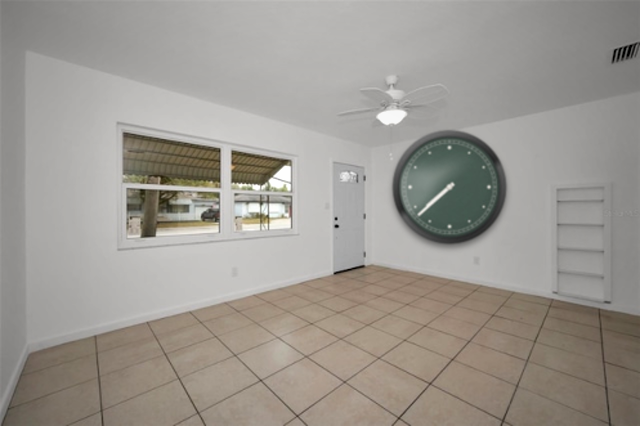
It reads 7,38
